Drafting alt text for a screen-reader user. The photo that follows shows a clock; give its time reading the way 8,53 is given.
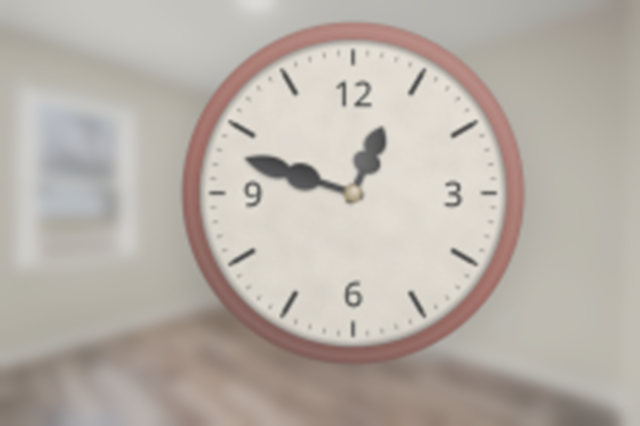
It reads 12,48
